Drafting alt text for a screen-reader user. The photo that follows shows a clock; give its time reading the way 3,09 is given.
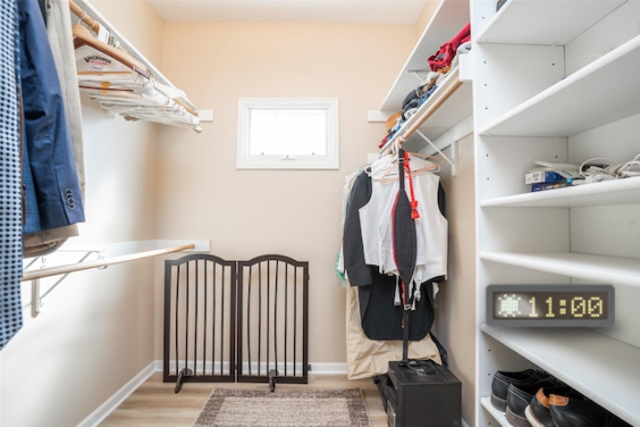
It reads 11,00
